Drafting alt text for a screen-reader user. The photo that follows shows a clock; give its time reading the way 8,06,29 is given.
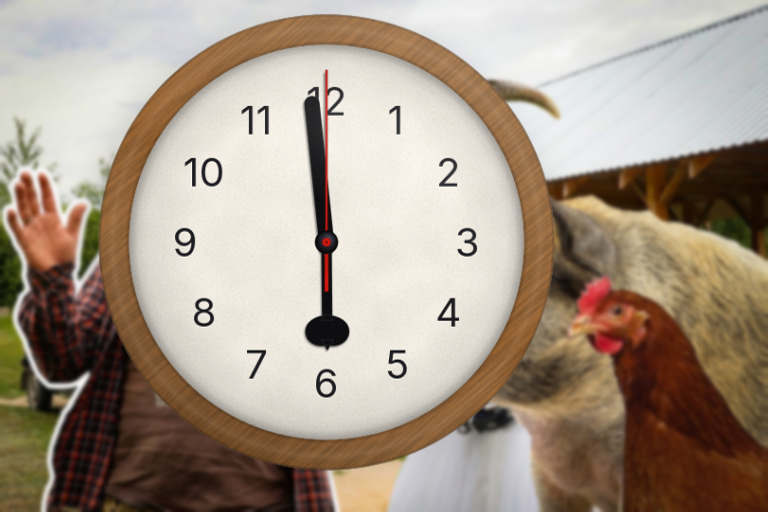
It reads 5,59,00
